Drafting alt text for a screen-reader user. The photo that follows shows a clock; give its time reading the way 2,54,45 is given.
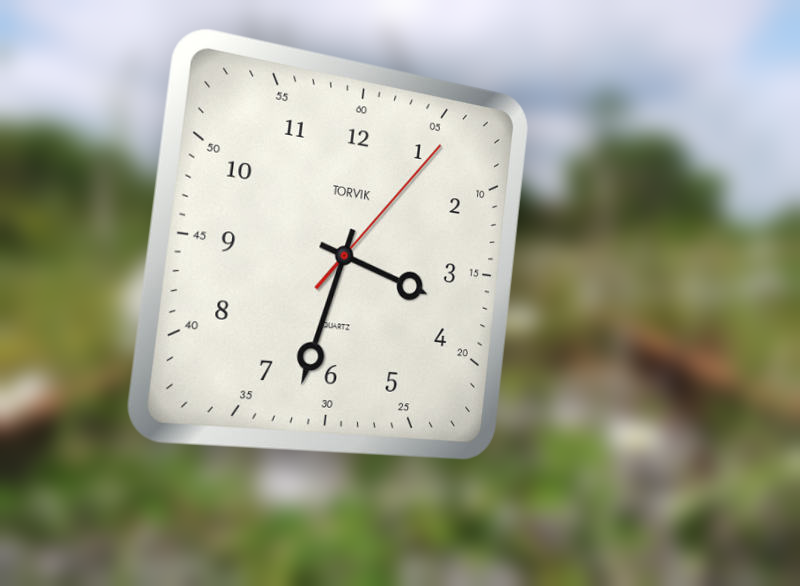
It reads 3,32,06
